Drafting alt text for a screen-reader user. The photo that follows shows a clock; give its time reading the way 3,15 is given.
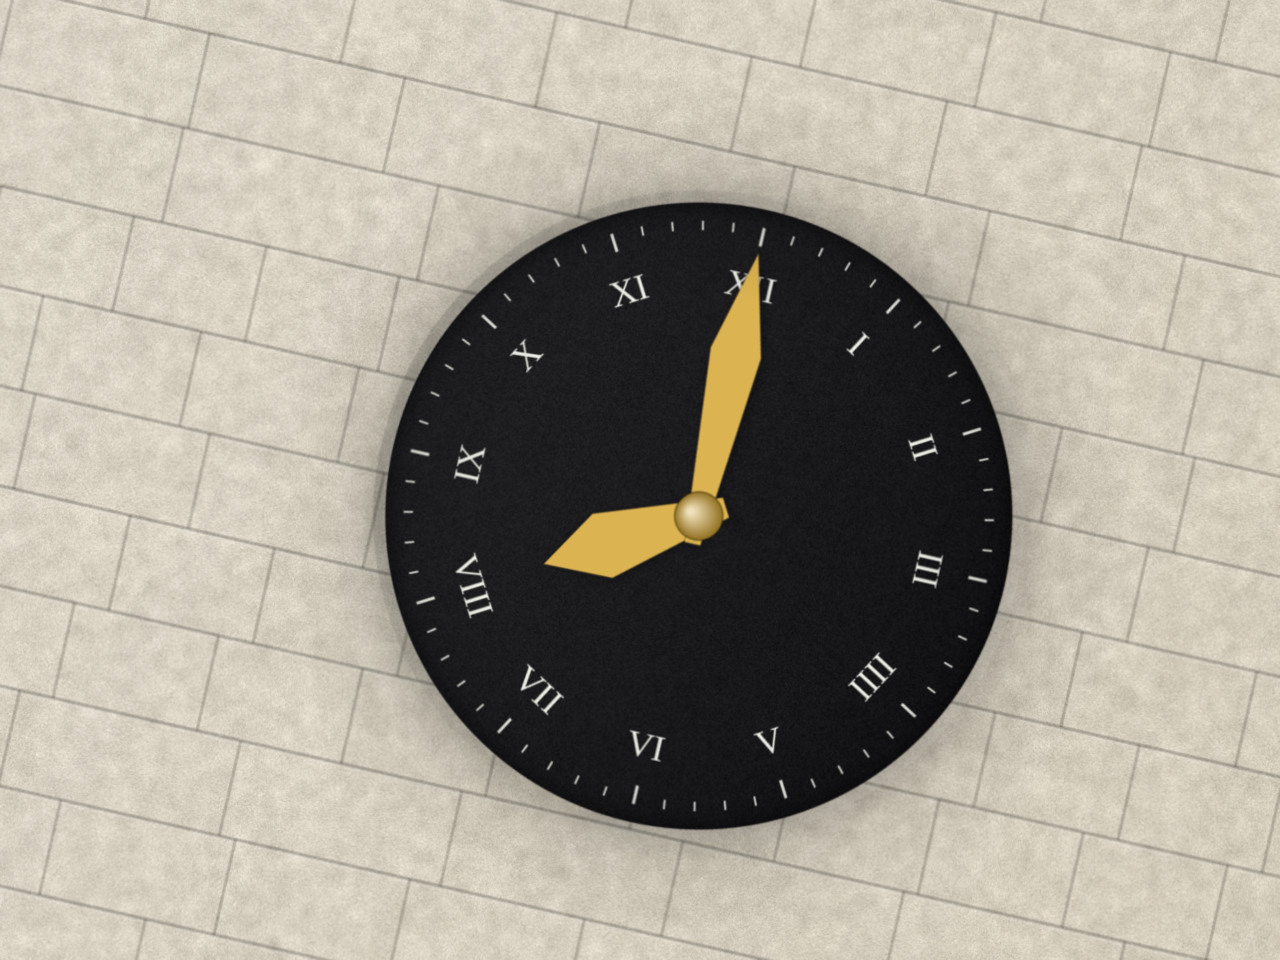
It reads 8,00
